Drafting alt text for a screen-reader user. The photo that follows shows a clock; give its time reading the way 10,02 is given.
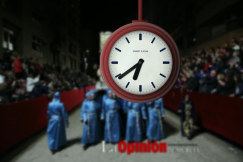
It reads 6,39
